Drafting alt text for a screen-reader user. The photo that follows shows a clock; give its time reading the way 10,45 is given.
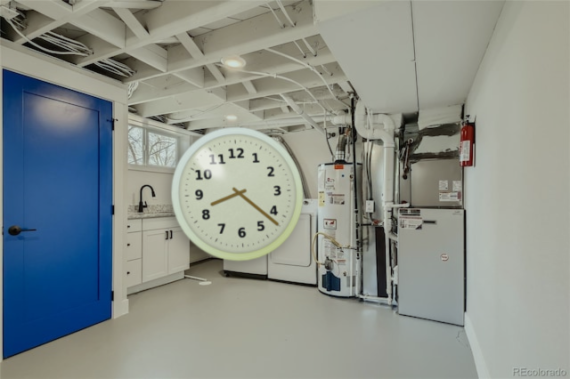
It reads 8,22
